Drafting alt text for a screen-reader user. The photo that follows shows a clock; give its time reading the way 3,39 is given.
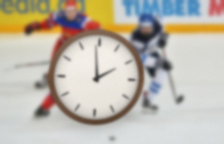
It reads 1,59
